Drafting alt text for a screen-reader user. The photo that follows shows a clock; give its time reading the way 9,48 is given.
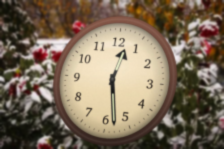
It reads 12,28
